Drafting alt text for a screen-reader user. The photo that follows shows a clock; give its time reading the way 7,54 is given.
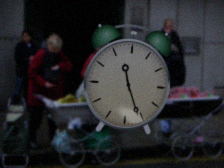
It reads 11,26
